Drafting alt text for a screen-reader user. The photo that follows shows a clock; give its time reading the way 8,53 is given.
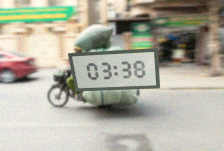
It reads 3,38
